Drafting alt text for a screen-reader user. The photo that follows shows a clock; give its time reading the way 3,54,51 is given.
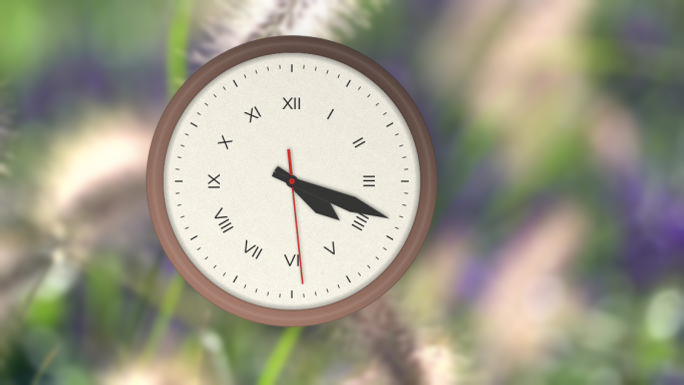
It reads 4,18,29
